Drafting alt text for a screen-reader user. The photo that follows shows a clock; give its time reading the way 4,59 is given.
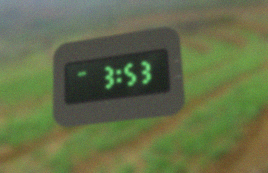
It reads 3,53
